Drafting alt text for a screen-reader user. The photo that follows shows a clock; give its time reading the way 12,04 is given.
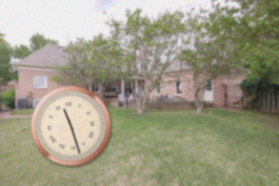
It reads 11,28
